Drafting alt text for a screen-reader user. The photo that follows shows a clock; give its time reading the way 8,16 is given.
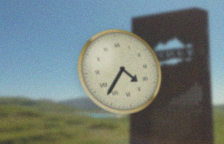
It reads 4,37
